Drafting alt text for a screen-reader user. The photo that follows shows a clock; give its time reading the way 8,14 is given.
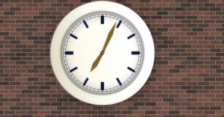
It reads 7,04
